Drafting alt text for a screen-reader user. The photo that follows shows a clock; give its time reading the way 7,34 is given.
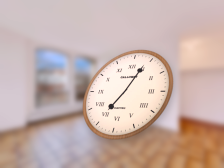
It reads 7,04
